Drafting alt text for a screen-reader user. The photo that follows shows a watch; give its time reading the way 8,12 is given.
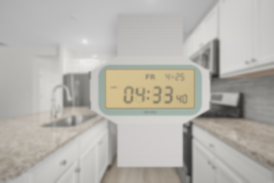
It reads 4,33
